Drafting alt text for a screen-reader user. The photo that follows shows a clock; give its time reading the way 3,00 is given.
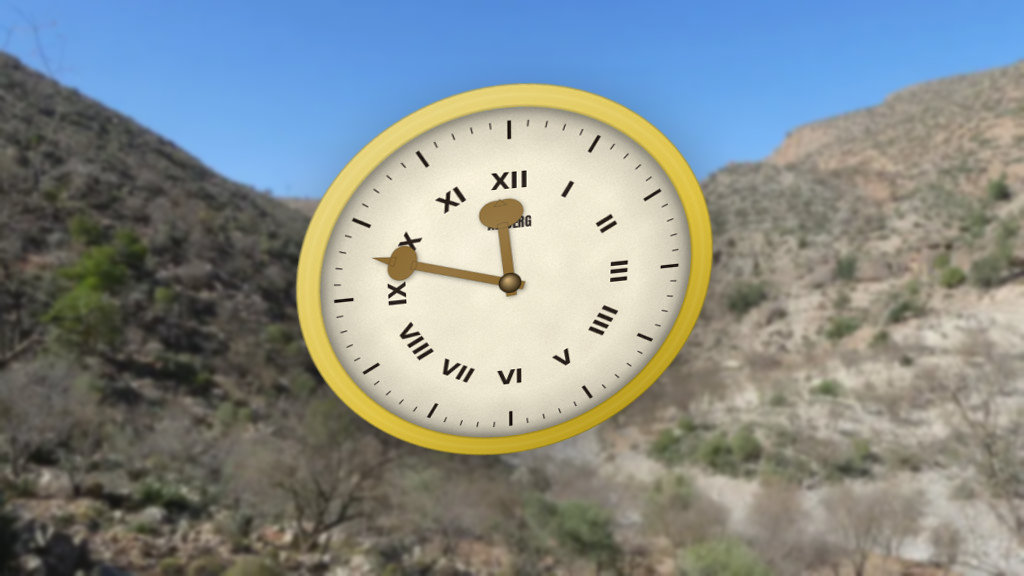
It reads 11,48
